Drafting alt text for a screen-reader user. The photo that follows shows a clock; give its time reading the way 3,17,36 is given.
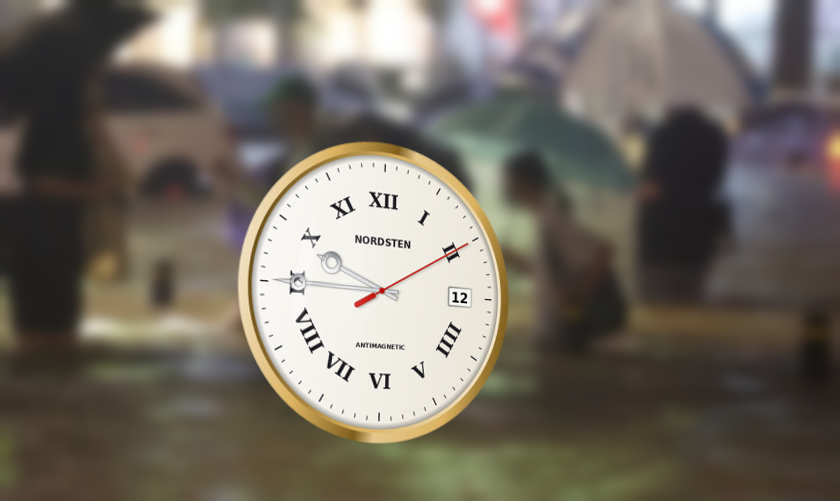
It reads 9,45,10
